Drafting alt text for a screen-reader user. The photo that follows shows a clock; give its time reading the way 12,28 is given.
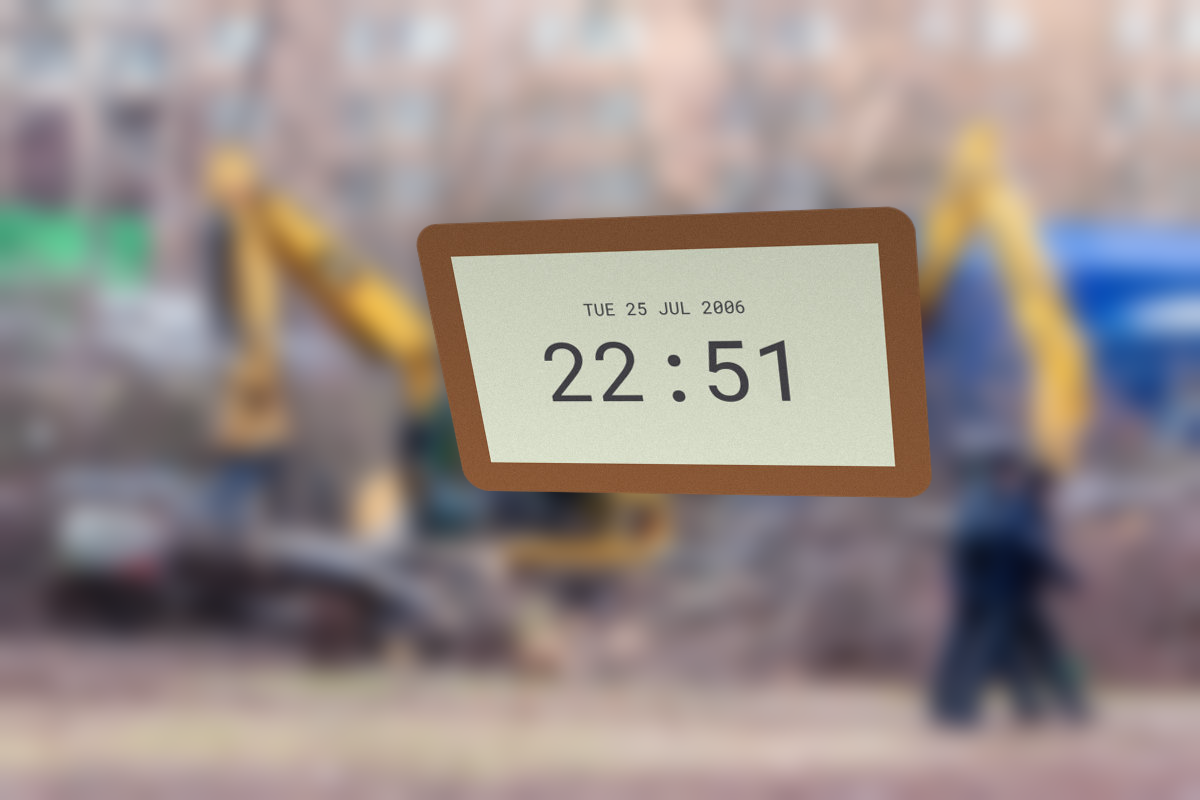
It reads 22,51
